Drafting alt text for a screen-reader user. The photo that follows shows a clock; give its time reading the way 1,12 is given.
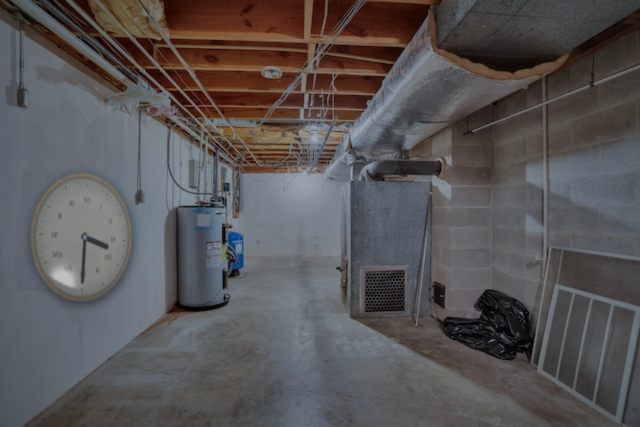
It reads 3,30
